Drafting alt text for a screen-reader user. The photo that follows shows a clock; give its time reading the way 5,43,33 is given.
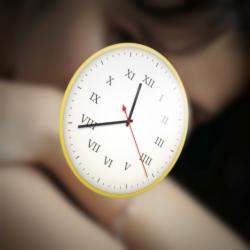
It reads 11,39,21
